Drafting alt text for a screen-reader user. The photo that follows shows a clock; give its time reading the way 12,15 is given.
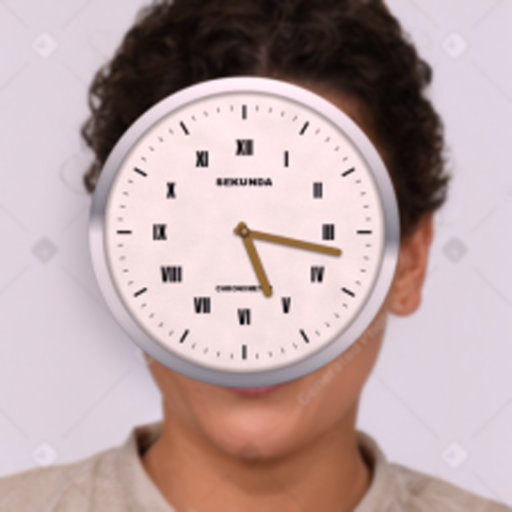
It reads 5,17
